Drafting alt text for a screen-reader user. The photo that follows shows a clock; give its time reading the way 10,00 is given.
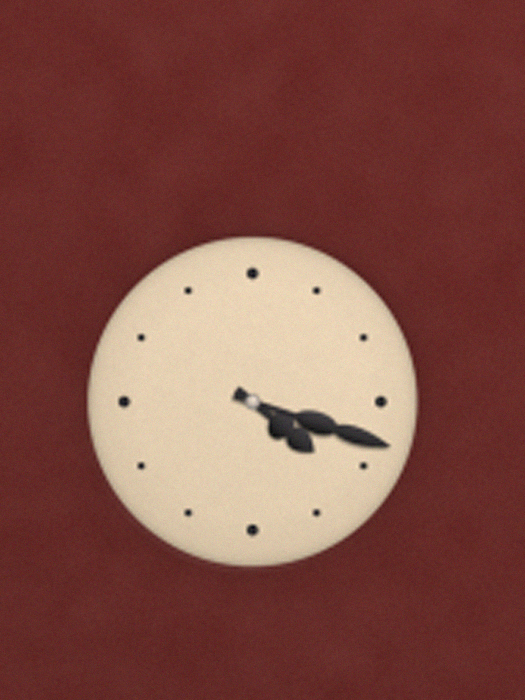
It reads 4,18
